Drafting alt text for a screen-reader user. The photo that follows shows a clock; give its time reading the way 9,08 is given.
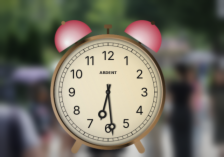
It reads 6,29
